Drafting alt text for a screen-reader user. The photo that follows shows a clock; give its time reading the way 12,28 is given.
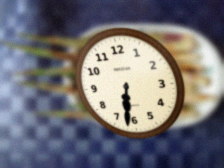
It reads 6,32
